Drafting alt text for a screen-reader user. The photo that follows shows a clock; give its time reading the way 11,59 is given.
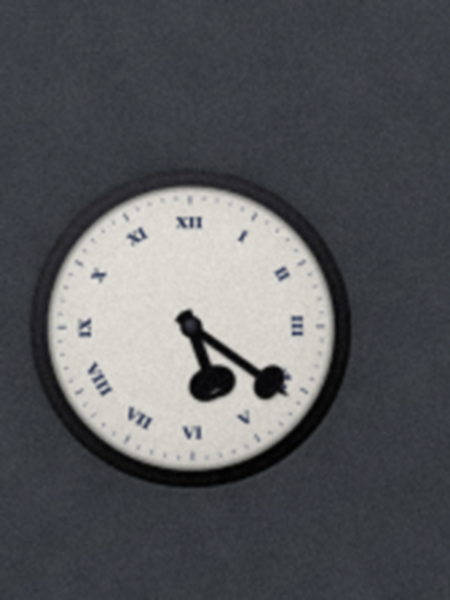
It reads 5,21
